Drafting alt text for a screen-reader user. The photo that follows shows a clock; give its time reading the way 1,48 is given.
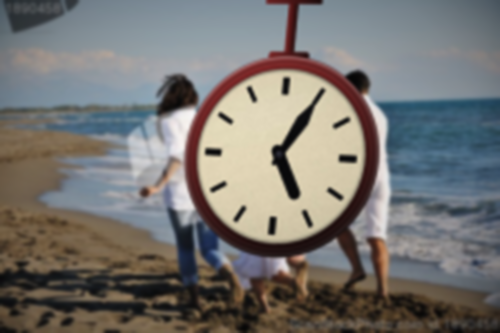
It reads 5,05
